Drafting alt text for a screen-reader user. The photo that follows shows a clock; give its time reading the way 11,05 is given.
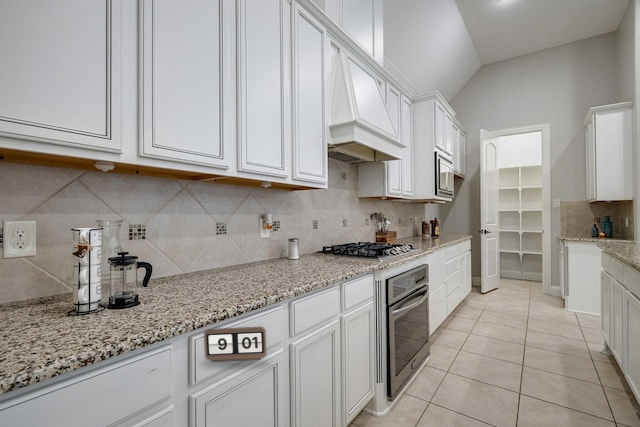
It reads 9,01
